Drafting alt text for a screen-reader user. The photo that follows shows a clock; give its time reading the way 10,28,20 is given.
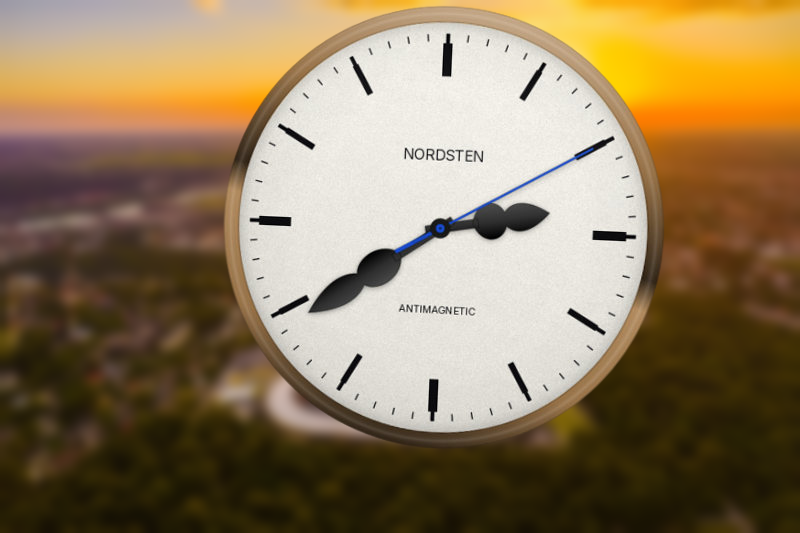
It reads 2,39,10
